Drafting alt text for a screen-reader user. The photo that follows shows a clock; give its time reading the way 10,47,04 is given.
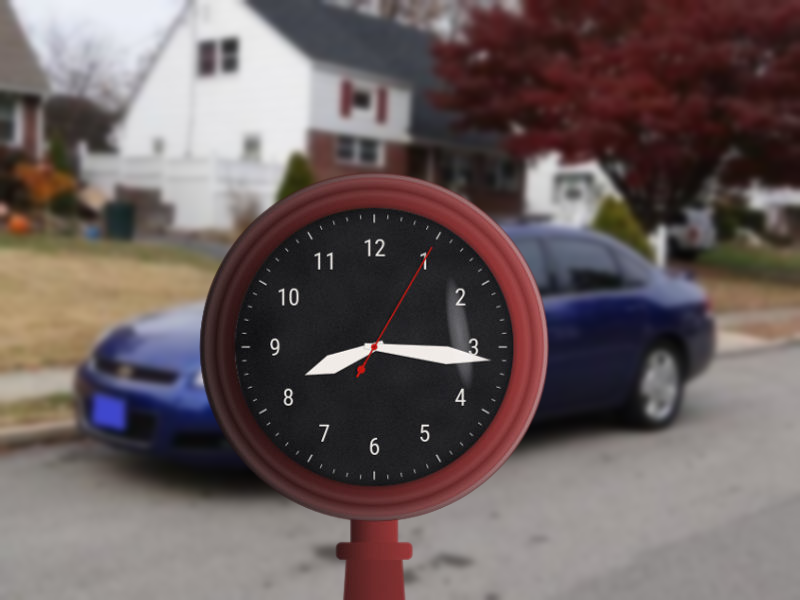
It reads 8,16,05
